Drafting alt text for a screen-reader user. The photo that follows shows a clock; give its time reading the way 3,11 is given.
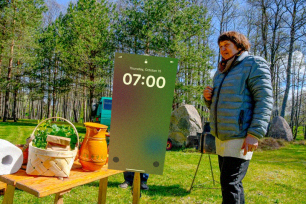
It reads 7,00
